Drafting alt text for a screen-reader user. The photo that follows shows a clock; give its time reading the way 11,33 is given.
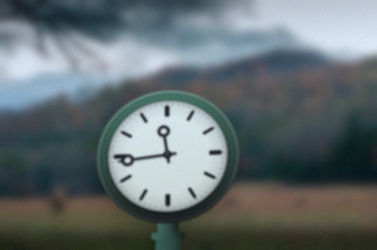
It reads 11,44
